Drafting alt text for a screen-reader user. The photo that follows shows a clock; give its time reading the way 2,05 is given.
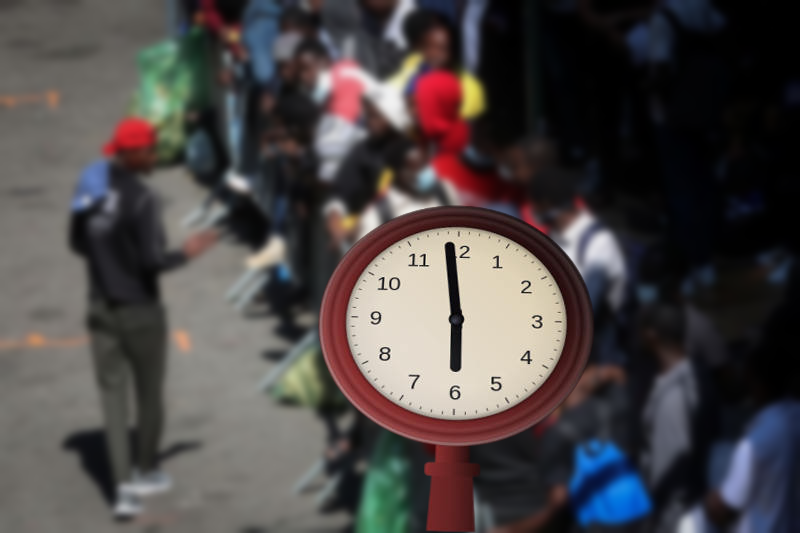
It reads 5,59
